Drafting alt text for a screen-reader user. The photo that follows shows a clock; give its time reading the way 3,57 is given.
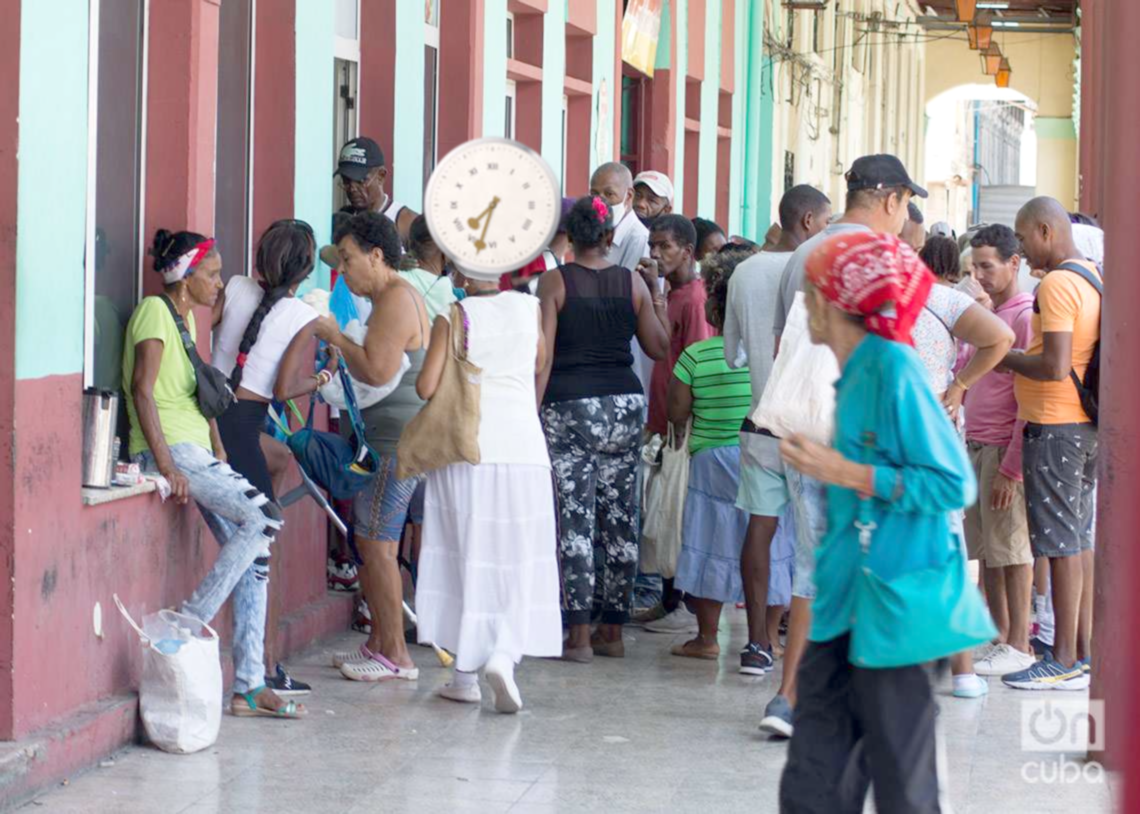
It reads 7,33
